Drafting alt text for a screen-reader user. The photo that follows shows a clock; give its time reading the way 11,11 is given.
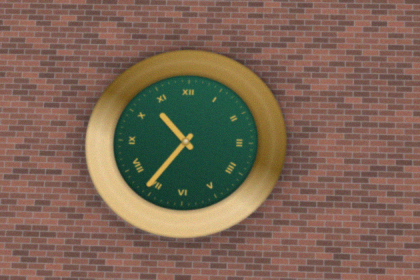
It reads 10,36
